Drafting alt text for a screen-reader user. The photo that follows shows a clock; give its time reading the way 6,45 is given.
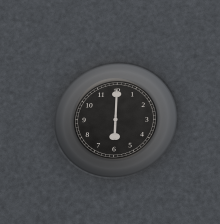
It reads 6,00
